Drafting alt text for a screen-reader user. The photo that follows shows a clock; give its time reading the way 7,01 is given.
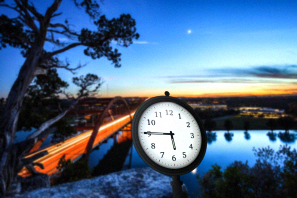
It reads 5,45
